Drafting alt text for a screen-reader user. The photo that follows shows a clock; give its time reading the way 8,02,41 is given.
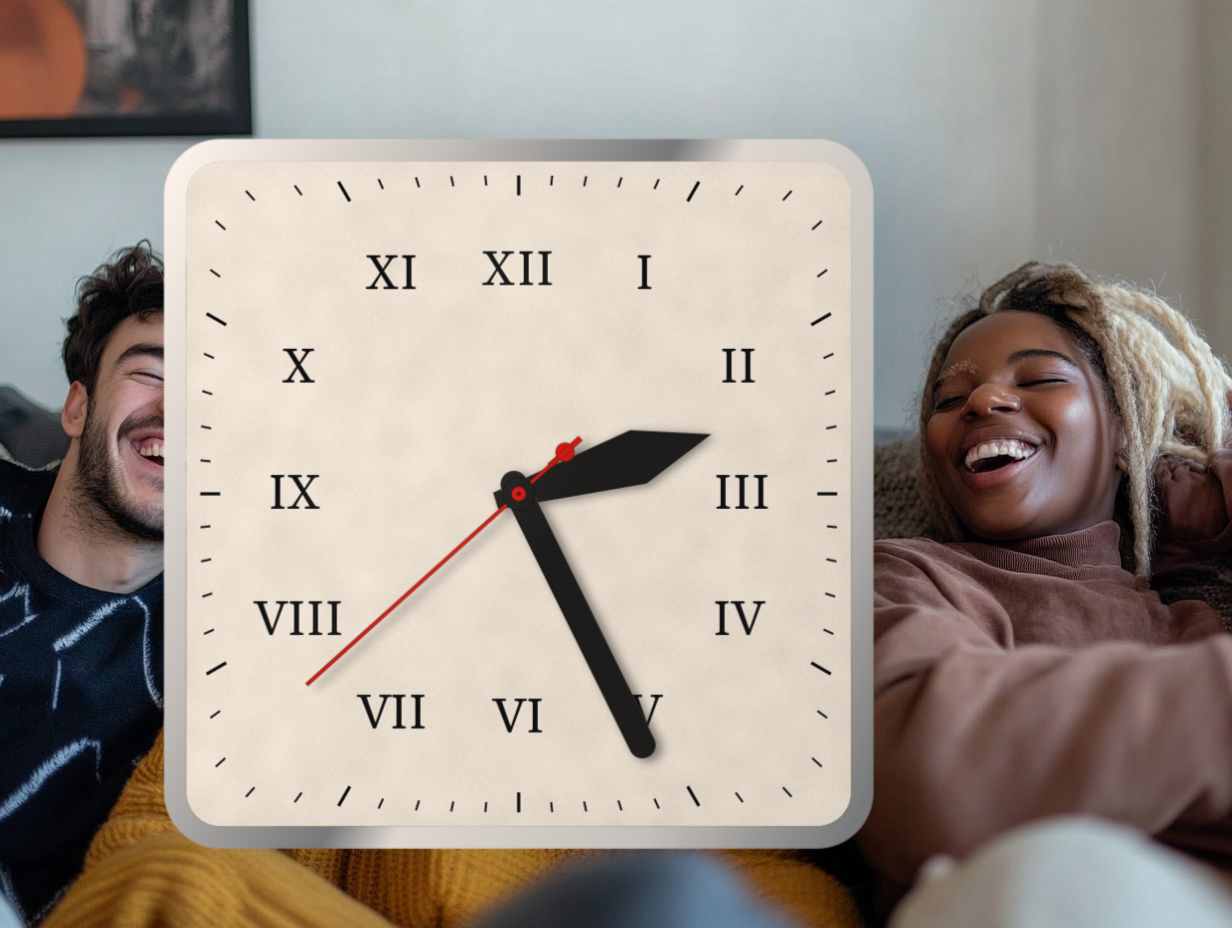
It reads 2,25,38
